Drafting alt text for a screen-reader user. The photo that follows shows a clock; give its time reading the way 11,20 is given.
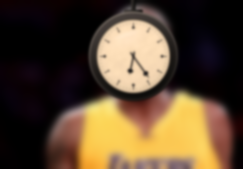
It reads 6,24
